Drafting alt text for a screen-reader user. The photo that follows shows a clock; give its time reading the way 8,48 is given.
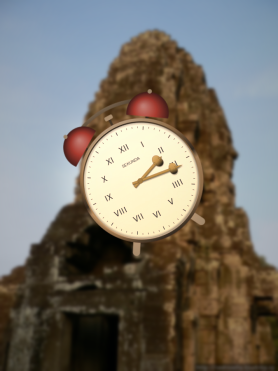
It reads 2,16
